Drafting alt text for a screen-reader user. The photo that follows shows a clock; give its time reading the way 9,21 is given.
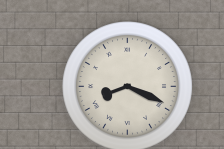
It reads 8,19
